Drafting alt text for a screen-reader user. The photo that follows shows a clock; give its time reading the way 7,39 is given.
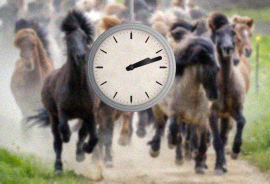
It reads 2,12
